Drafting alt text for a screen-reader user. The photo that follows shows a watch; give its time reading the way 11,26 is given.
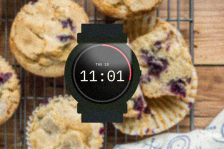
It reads 11,01
